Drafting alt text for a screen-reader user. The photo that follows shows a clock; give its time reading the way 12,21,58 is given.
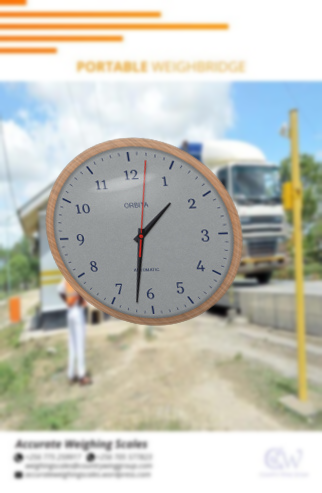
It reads 1,32,02
